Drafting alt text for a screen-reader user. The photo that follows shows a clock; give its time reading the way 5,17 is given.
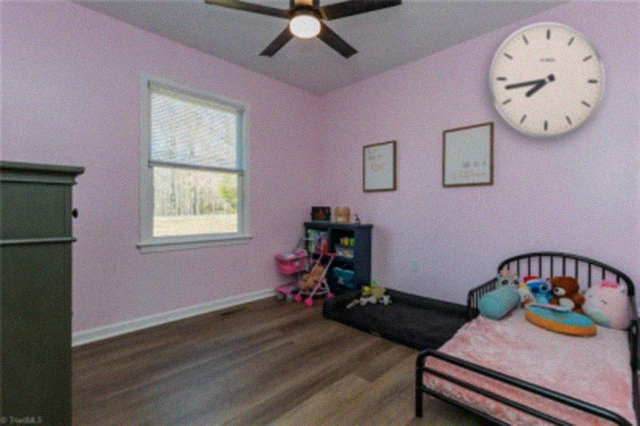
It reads 7,43
